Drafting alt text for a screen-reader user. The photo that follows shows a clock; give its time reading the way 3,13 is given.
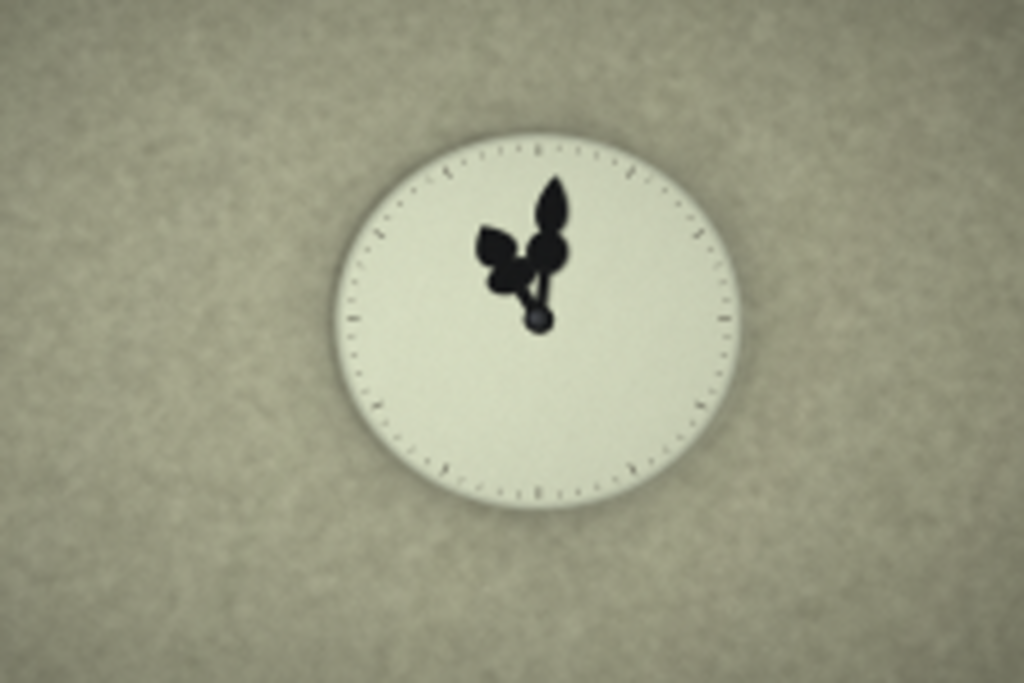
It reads 11,01
